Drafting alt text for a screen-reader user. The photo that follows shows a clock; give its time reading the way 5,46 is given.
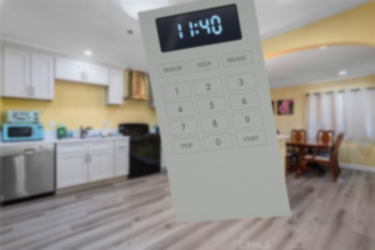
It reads 11,40
